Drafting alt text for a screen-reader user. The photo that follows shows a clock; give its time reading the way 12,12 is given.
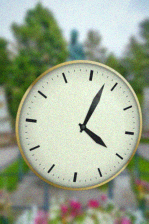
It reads 4,03
